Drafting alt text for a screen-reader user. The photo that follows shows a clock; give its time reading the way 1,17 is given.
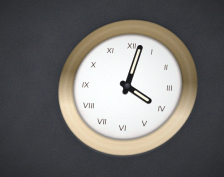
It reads 4,02
